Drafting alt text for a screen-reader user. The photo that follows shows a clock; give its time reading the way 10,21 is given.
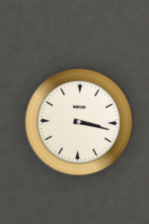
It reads 3,17
